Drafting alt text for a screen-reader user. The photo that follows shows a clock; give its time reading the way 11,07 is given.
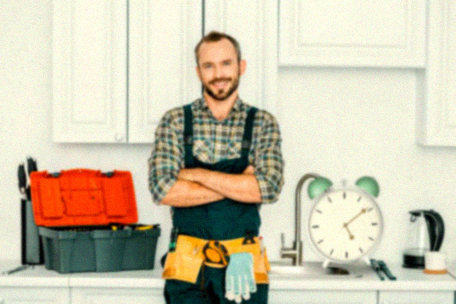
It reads 5,09
